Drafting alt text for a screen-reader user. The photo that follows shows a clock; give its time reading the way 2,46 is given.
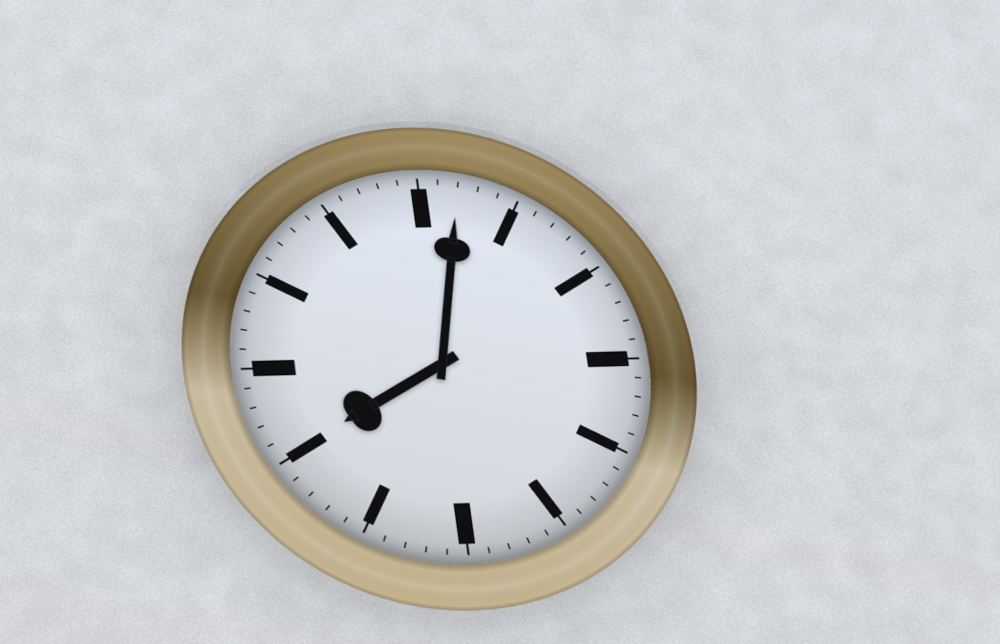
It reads 8,02
